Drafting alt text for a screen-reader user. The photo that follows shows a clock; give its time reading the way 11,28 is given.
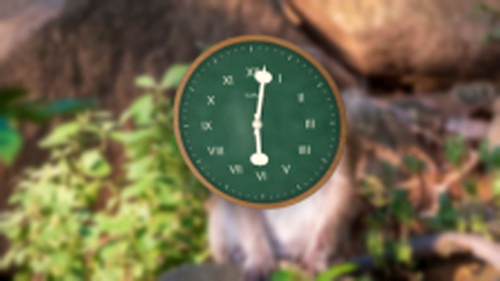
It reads 6,02
